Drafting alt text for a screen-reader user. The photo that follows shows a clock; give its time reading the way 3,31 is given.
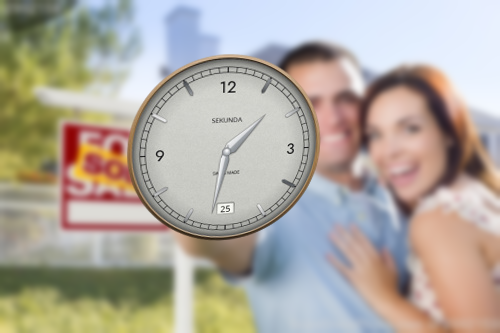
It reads 1,32
